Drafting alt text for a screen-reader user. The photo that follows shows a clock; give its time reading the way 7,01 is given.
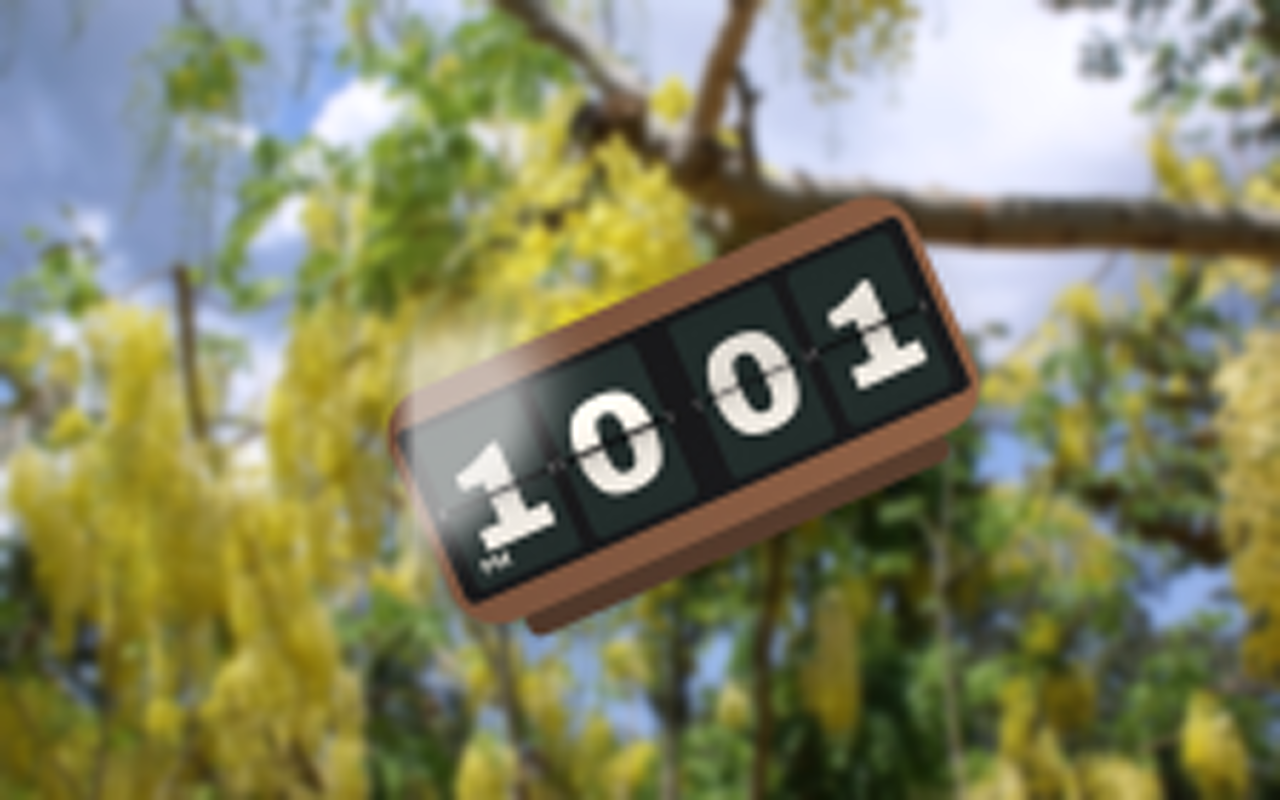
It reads 10,01
